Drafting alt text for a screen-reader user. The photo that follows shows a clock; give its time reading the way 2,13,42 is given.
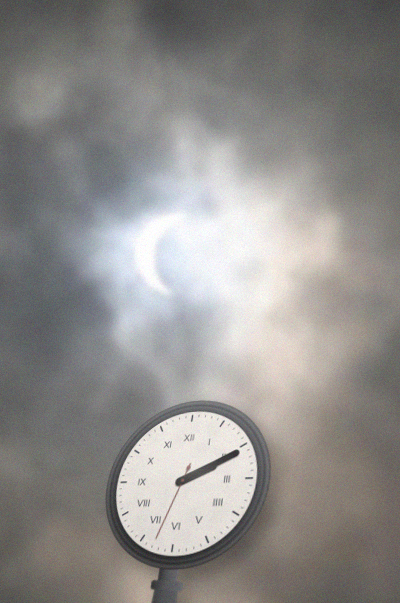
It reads 2,10,33
